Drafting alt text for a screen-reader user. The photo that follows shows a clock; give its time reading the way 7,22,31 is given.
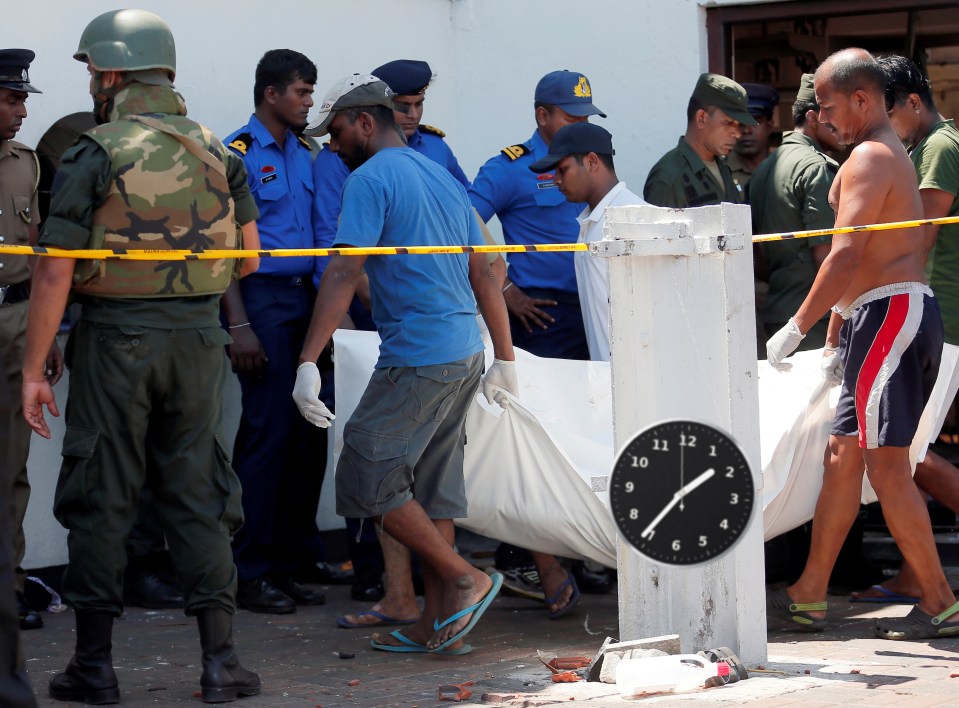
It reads 1,35,59
